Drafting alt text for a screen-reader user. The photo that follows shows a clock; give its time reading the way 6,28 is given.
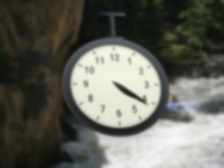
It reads 4,21
